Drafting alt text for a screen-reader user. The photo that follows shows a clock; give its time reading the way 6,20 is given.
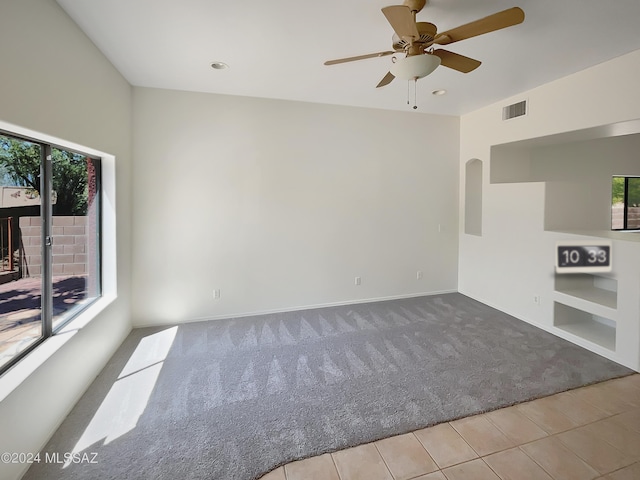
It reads 10,33
